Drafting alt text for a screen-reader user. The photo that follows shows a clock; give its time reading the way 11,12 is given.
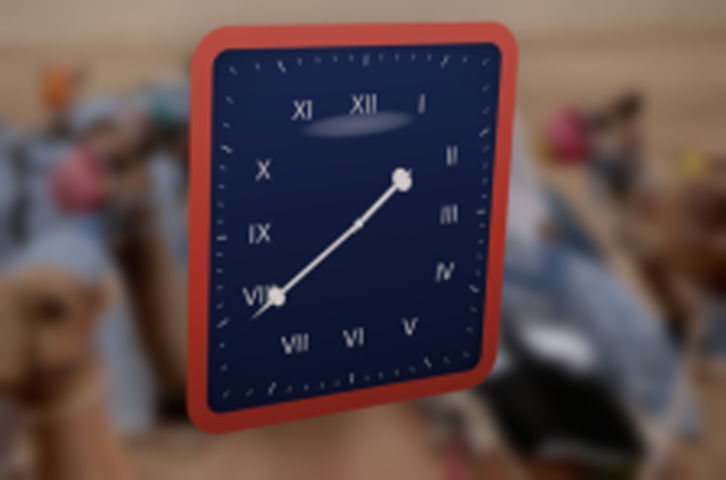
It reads 1,39
